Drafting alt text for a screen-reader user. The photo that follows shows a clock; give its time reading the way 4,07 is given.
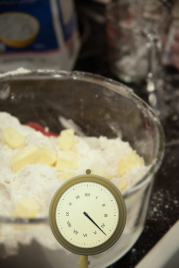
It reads 4,22
